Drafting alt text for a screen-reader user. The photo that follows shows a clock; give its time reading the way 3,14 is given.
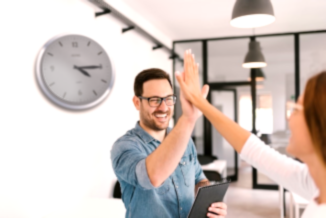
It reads 4,15
